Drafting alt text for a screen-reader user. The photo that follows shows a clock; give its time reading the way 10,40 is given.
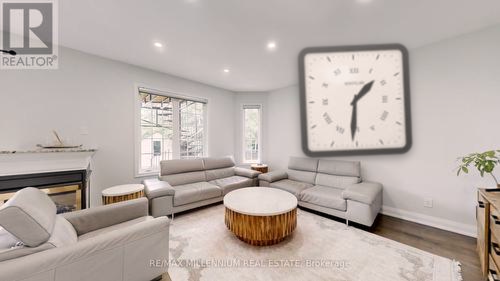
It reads 1,31
